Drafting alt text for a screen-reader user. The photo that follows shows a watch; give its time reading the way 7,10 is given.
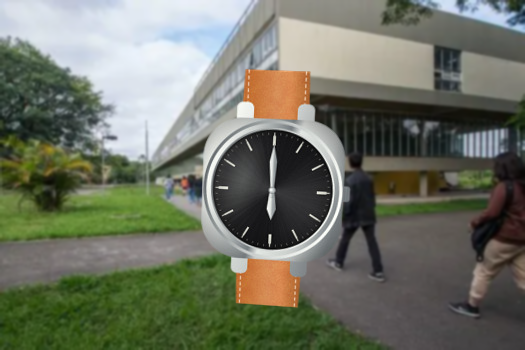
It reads 6,00
